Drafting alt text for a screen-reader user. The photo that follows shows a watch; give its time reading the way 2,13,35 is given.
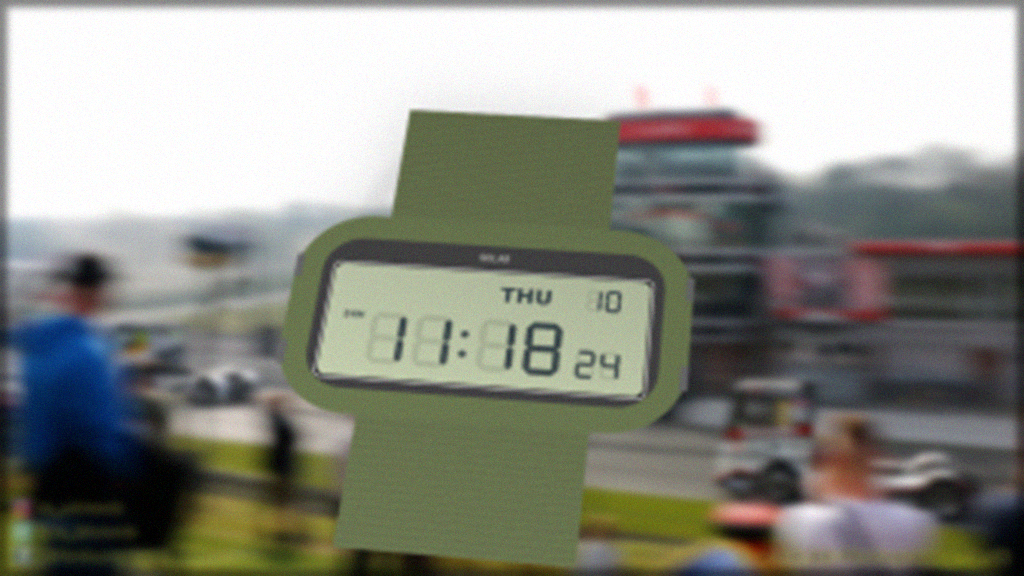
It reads 11,18,24
